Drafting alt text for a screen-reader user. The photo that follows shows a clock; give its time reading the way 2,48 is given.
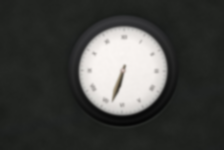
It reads 6,33
